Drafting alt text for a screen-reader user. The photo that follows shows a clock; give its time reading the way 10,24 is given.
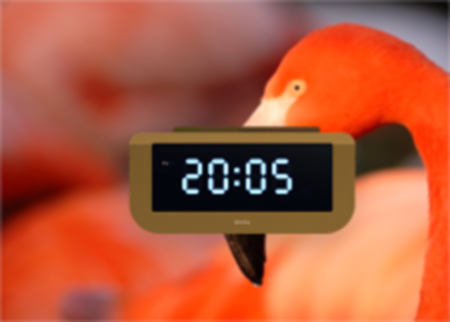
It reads 20,05
